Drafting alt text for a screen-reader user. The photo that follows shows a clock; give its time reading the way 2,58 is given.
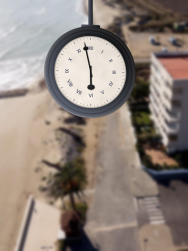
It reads 5,58
